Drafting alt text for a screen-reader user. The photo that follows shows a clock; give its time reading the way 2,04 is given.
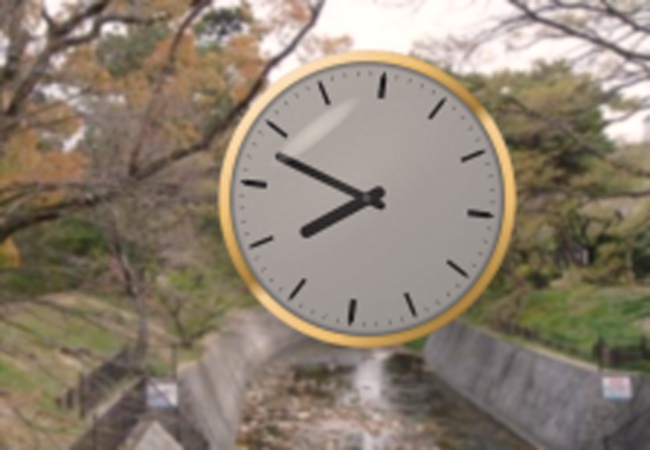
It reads 7,48
